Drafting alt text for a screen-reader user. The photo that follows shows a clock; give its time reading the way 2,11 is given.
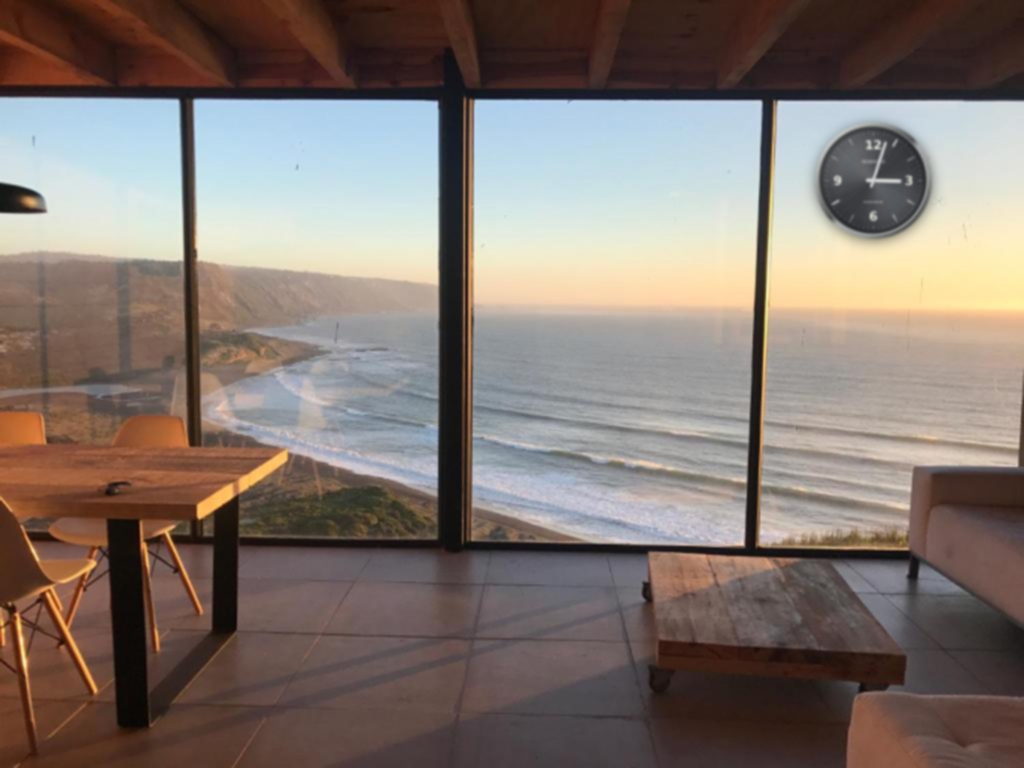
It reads 3,03
